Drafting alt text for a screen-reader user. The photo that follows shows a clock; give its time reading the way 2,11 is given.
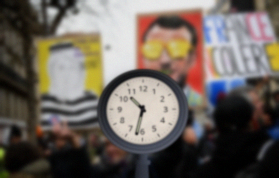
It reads 10,32
